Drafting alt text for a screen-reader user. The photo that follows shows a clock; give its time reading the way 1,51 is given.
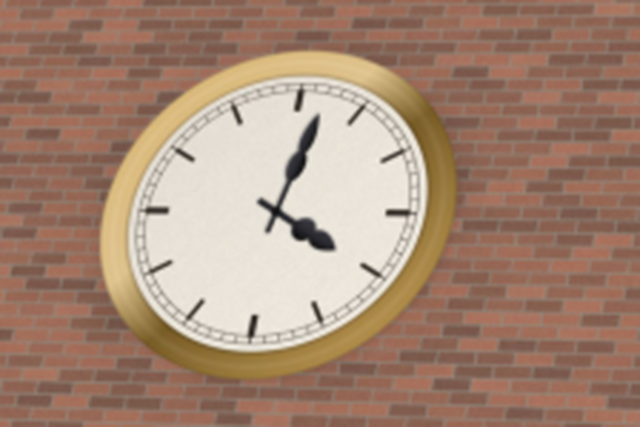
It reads 4,02
